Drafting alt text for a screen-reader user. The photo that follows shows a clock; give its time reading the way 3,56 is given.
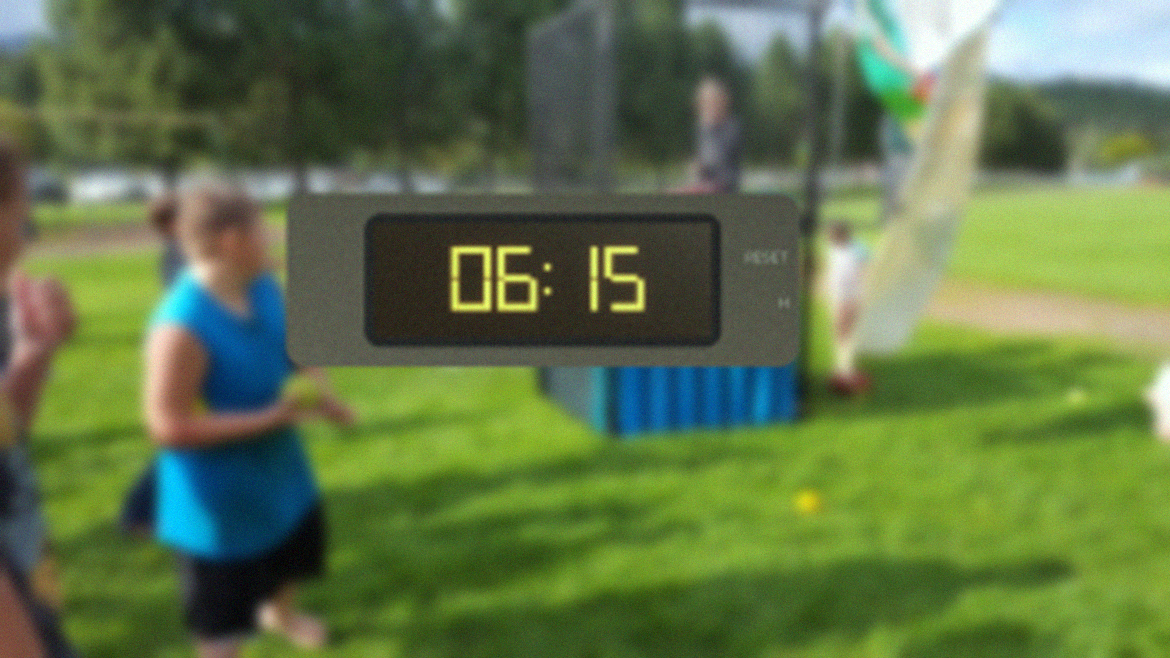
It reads 6,15
